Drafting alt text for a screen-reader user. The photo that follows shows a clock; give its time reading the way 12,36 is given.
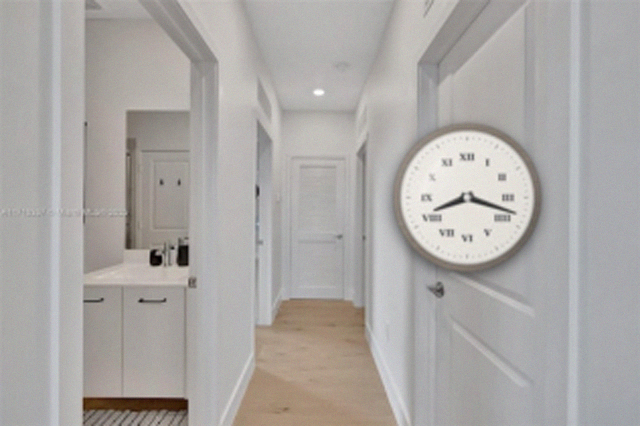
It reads 8,18
